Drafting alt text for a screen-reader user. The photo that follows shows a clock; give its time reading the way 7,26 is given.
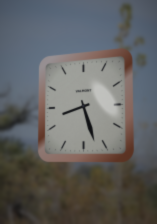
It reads 8,27
